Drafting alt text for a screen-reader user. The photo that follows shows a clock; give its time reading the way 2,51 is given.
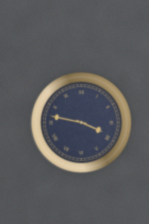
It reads 3,47
